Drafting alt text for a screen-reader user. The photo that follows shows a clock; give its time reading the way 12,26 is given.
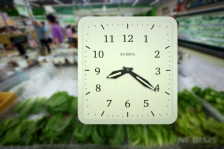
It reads 8,21
